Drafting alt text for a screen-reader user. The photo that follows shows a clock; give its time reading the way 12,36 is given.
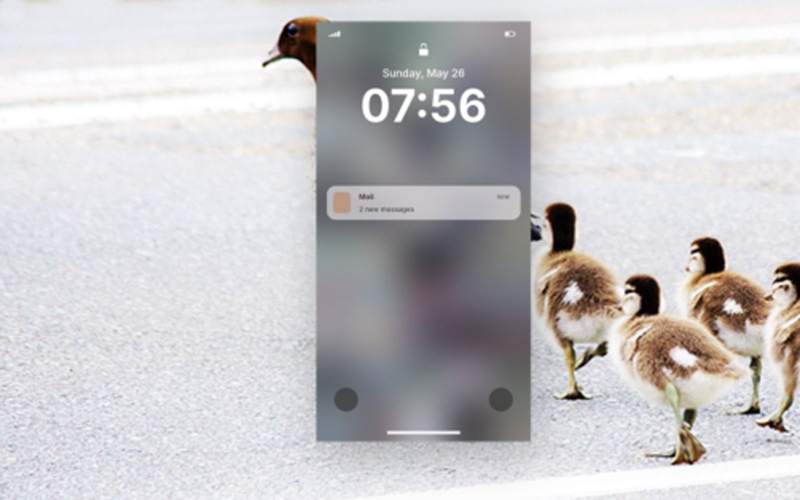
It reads 7,56
